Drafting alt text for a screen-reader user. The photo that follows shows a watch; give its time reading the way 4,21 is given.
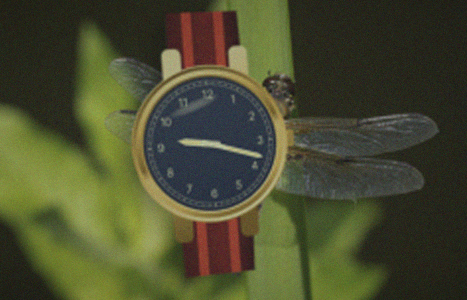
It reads 9,18
